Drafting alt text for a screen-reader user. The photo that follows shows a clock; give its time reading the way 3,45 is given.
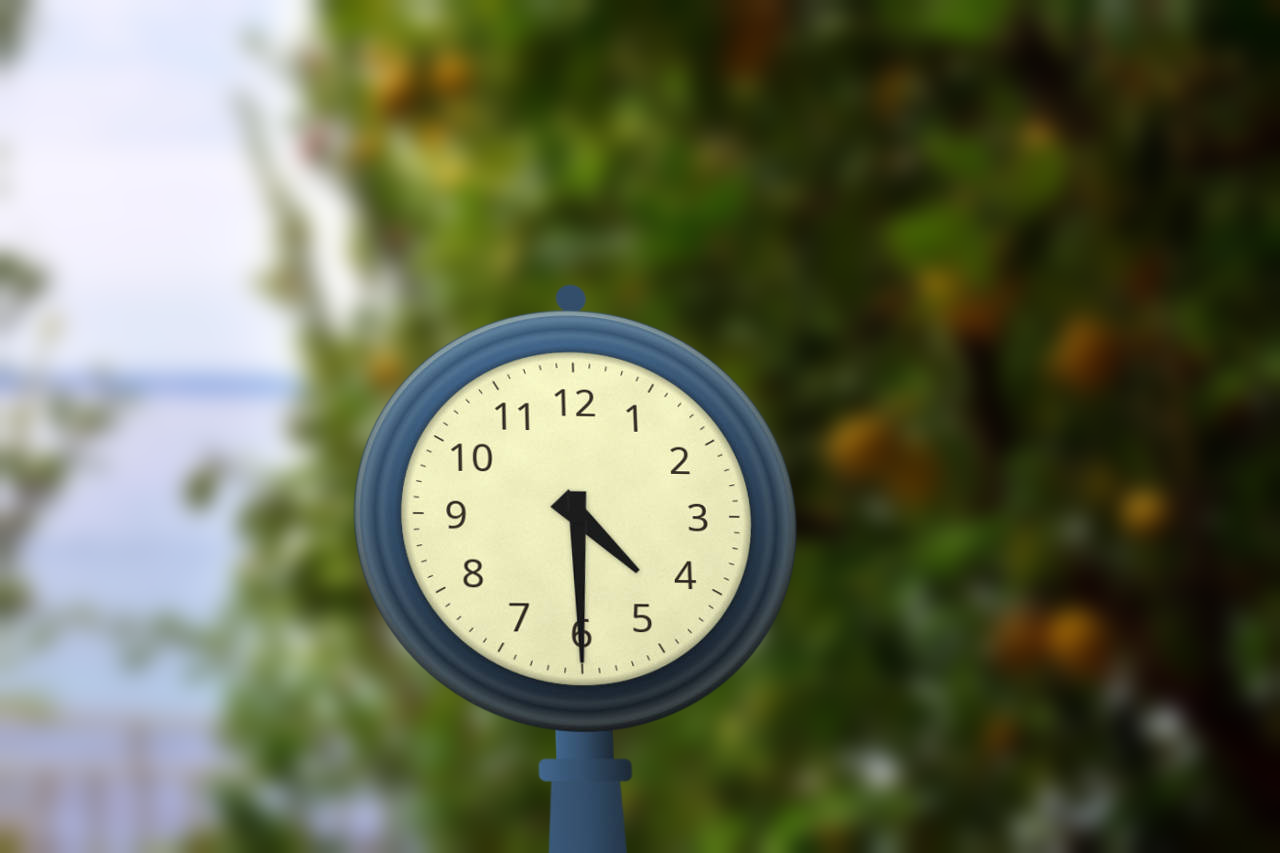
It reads 4,30
